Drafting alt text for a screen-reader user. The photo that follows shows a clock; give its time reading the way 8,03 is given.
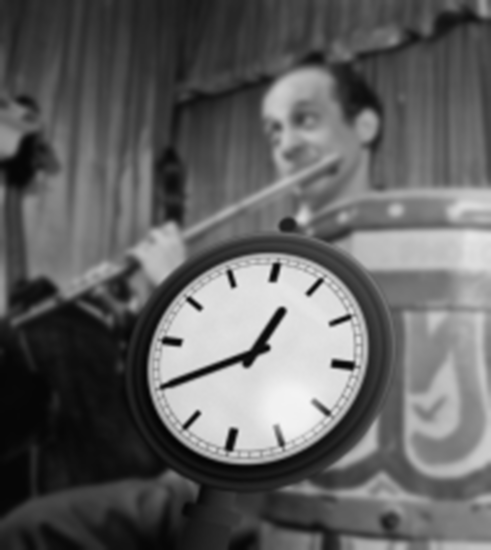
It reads 12,40
